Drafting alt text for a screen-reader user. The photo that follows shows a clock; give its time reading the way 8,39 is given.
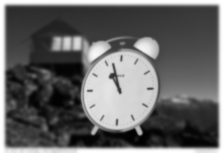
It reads 10,57
